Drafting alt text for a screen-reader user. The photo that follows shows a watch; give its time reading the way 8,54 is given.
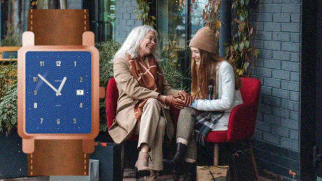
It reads 12,52
